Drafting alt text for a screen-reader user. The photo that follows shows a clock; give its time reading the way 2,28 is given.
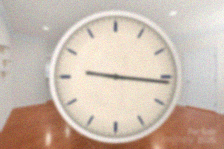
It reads 9,16
